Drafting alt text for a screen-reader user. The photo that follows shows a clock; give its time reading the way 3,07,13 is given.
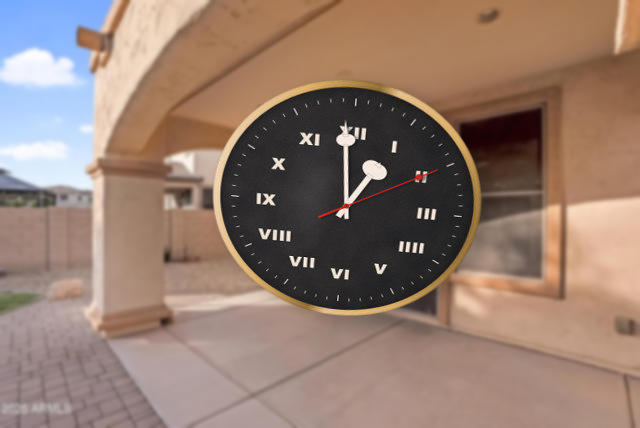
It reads 12,59,10
